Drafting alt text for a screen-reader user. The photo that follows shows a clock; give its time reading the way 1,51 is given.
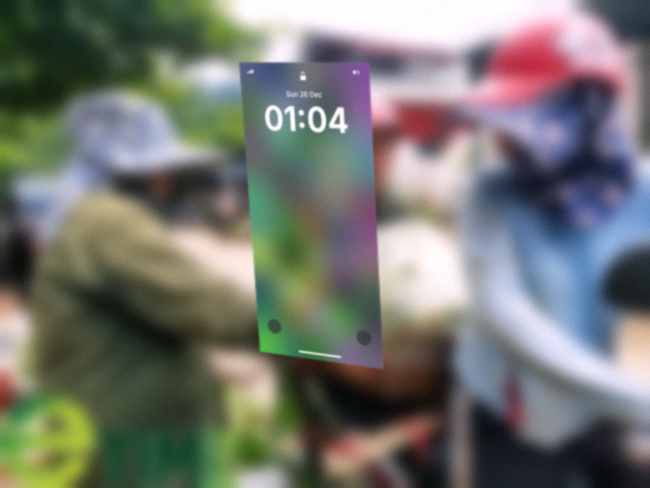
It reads 1,04
